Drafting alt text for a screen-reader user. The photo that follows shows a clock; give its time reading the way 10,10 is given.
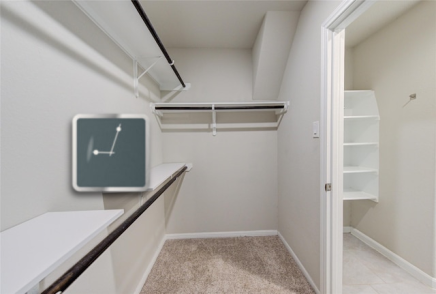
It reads 9,03
